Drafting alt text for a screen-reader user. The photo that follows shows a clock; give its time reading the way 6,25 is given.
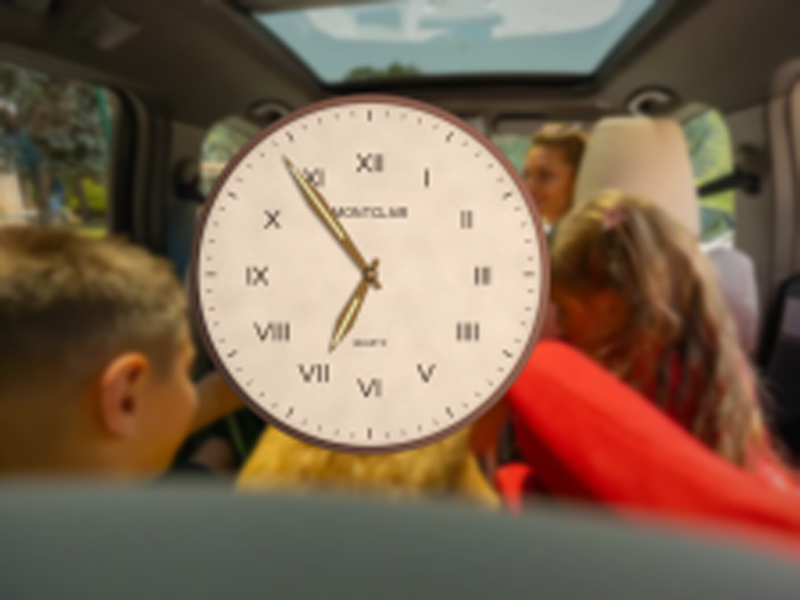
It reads 6,54
